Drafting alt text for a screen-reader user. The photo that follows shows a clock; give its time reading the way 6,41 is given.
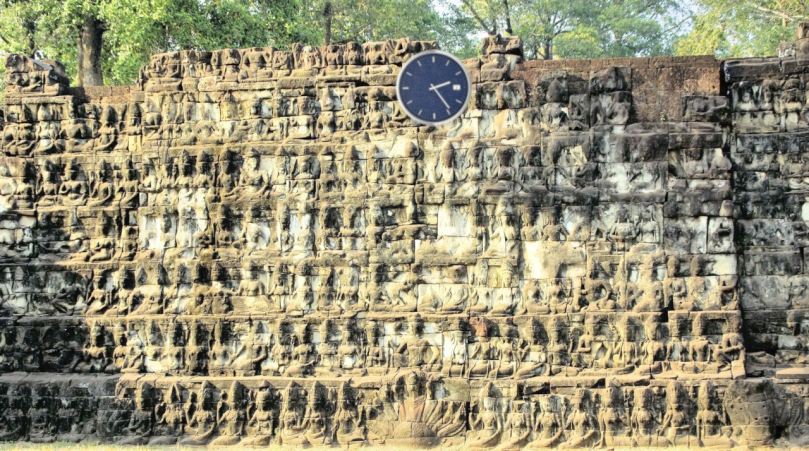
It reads 2,24
